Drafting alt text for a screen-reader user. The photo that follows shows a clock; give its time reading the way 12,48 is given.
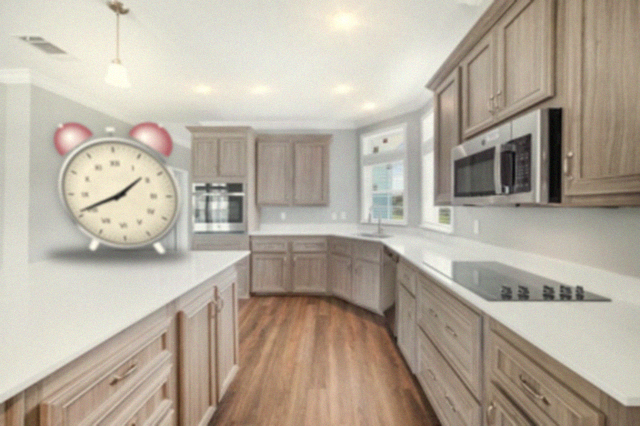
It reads 1,41
